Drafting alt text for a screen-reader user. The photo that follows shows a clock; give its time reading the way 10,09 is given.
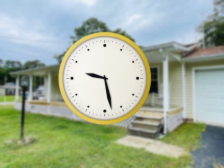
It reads 9,28
